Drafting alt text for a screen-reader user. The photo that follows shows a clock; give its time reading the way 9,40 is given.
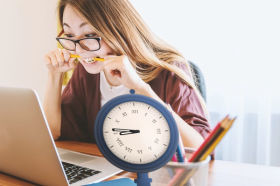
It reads 8,46
